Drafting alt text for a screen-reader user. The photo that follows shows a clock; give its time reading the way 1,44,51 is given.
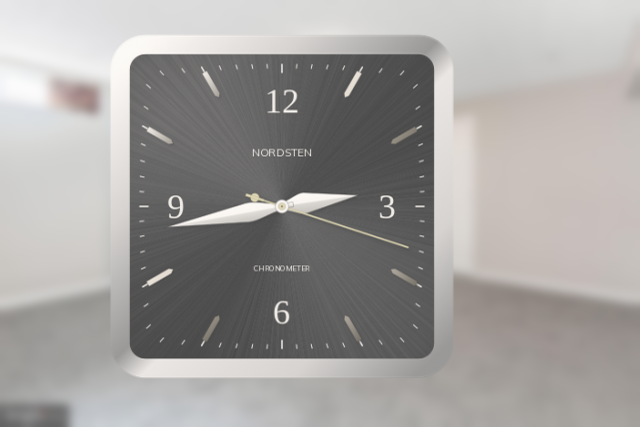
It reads 2,43,18
